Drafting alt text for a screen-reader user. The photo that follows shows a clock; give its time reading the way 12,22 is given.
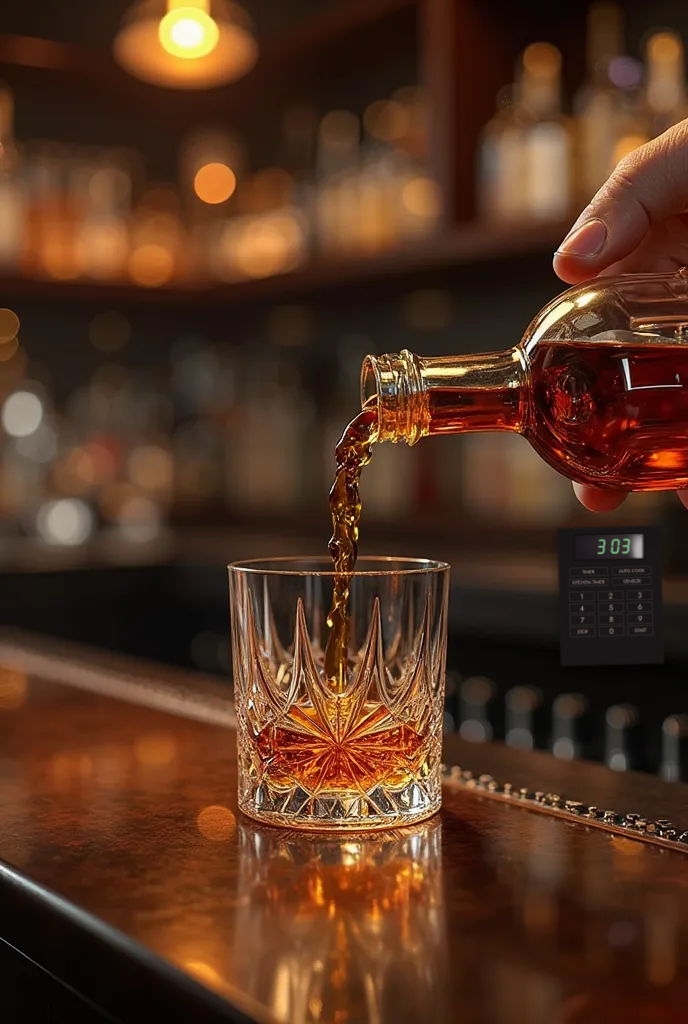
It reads 3,03
